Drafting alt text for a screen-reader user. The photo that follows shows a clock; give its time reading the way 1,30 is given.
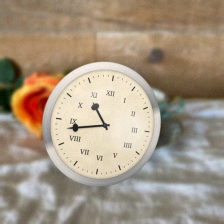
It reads 10,43
